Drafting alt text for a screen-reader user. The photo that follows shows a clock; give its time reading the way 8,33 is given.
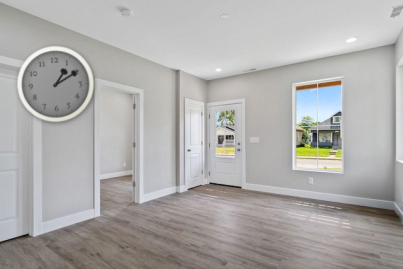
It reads 1,10
